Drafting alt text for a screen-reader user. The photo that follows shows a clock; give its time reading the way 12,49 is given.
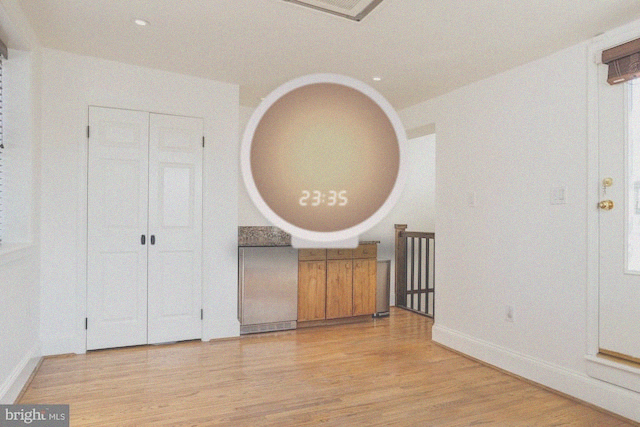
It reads 23,35
